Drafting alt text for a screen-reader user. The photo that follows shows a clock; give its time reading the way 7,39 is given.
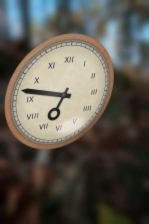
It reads 6,47
